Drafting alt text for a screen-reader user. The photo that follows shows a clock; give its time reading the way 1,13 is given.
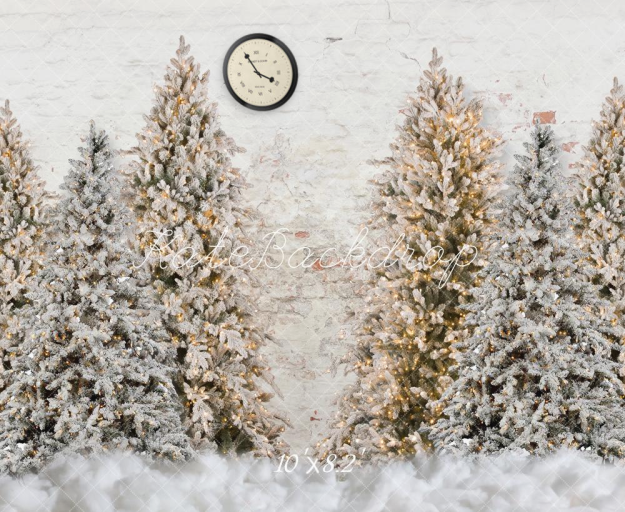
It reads 3,55
